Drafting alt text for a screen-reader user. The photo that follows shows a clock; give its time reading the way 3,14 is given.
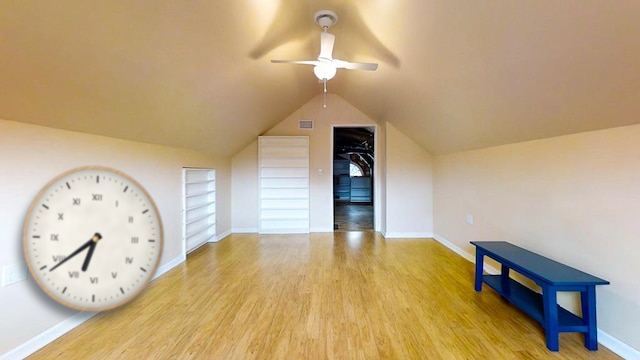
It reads 6,39
